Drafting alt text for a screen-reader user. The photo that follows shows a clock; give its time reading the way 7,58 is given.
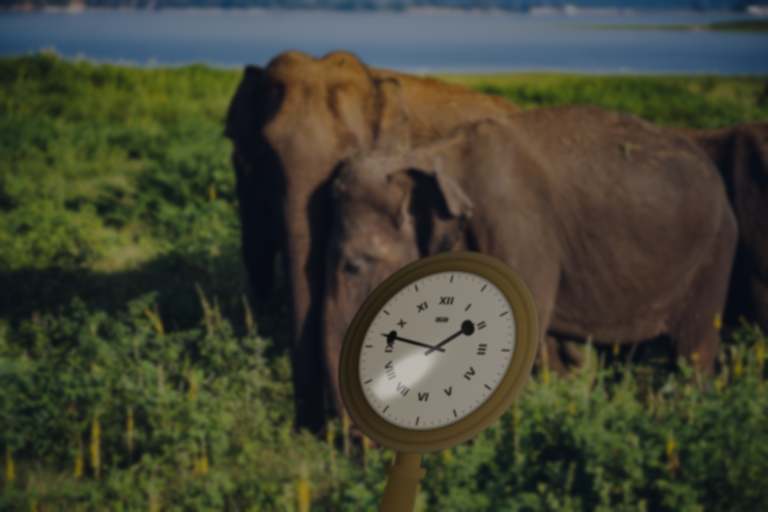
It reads 1,47
